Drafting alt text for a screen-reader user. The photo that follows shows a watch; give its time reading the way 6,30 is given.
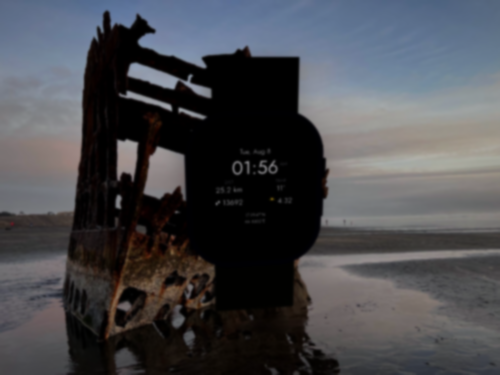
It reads 1,56
